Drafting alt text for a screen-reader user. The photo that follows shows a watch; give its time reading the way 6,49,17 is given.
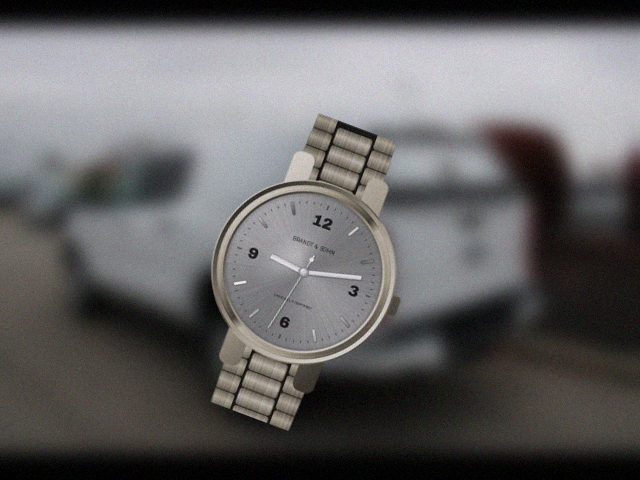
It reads 9,12,32
